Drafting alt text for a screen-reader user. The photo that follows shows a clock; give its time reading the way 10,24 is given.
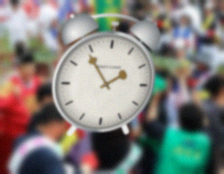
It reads 1,54
